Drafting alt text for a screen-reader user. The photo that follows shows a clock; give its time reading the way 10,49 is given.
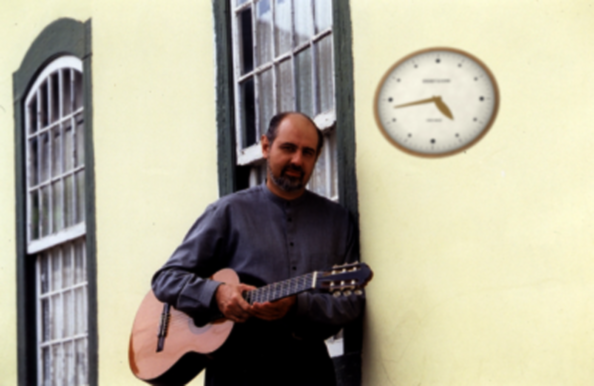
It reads 4,43
